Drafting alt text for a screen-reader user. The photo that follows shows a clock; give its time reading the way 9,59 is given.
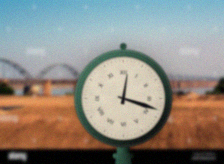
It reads 12,18
